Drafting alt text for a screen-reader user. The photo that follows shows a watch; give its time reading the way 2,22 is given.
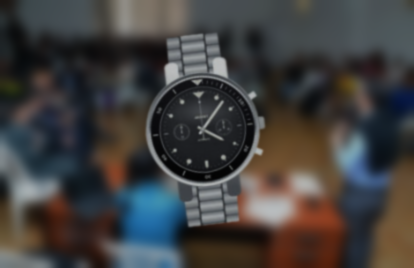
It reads 4,07
